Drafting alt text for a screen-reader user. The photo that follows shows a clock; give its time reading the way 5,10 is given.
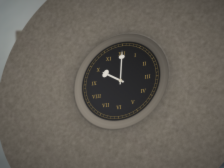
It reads 10,00
